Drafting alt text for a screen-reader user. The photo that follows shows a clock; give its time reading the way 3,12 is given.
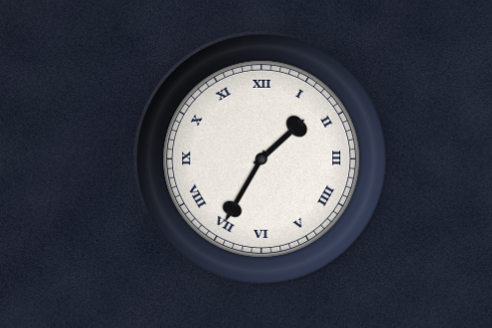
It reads 1,35
